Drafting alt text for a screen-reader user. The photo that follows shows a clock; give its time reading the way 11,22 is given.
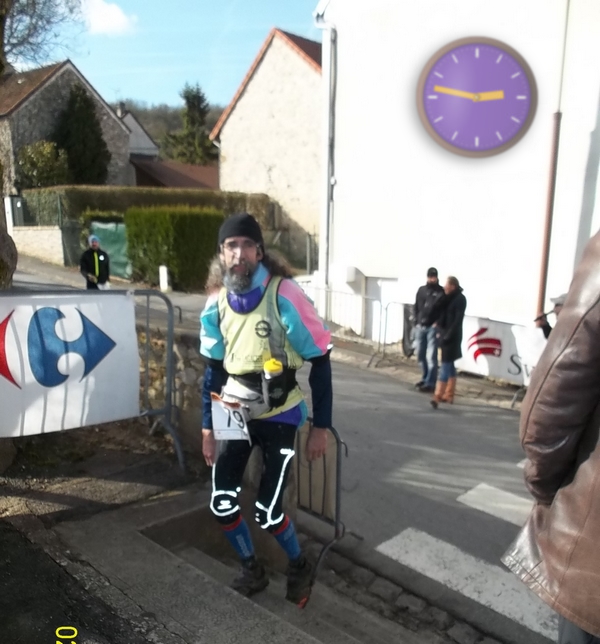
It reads 2,47
